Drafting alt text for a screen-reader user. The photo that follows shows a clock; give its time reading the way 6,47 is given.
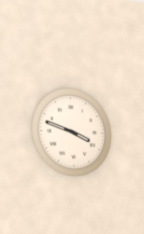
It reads 3,48
